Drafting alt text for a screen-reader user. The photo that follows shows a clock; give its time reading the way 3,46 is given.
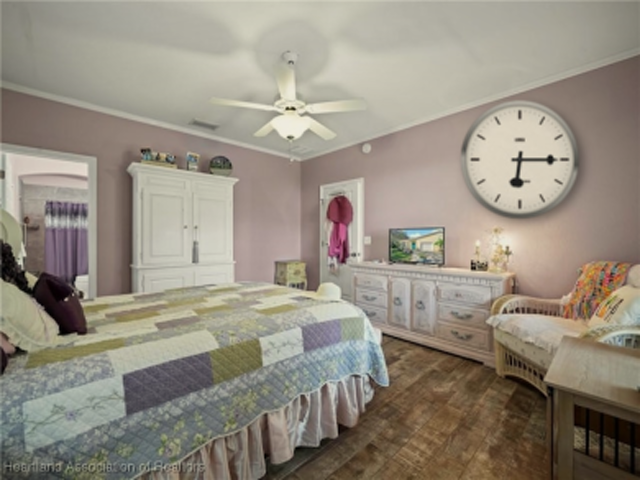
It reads 6,15
